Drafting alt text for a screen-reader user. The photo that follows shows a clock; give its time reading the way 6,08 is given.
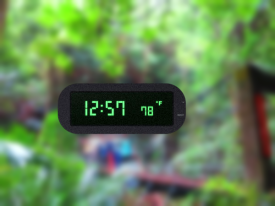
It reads 12,57
